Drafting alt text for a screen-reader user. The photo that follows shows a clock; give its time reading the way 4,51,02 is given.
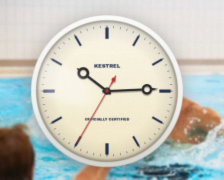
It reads 10,14,35
